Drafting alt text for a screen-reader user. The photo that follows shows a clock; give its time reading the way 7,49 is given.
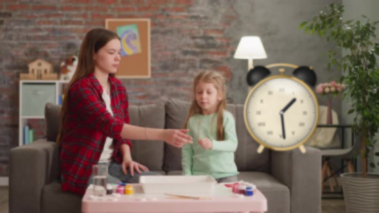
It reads 1,29
